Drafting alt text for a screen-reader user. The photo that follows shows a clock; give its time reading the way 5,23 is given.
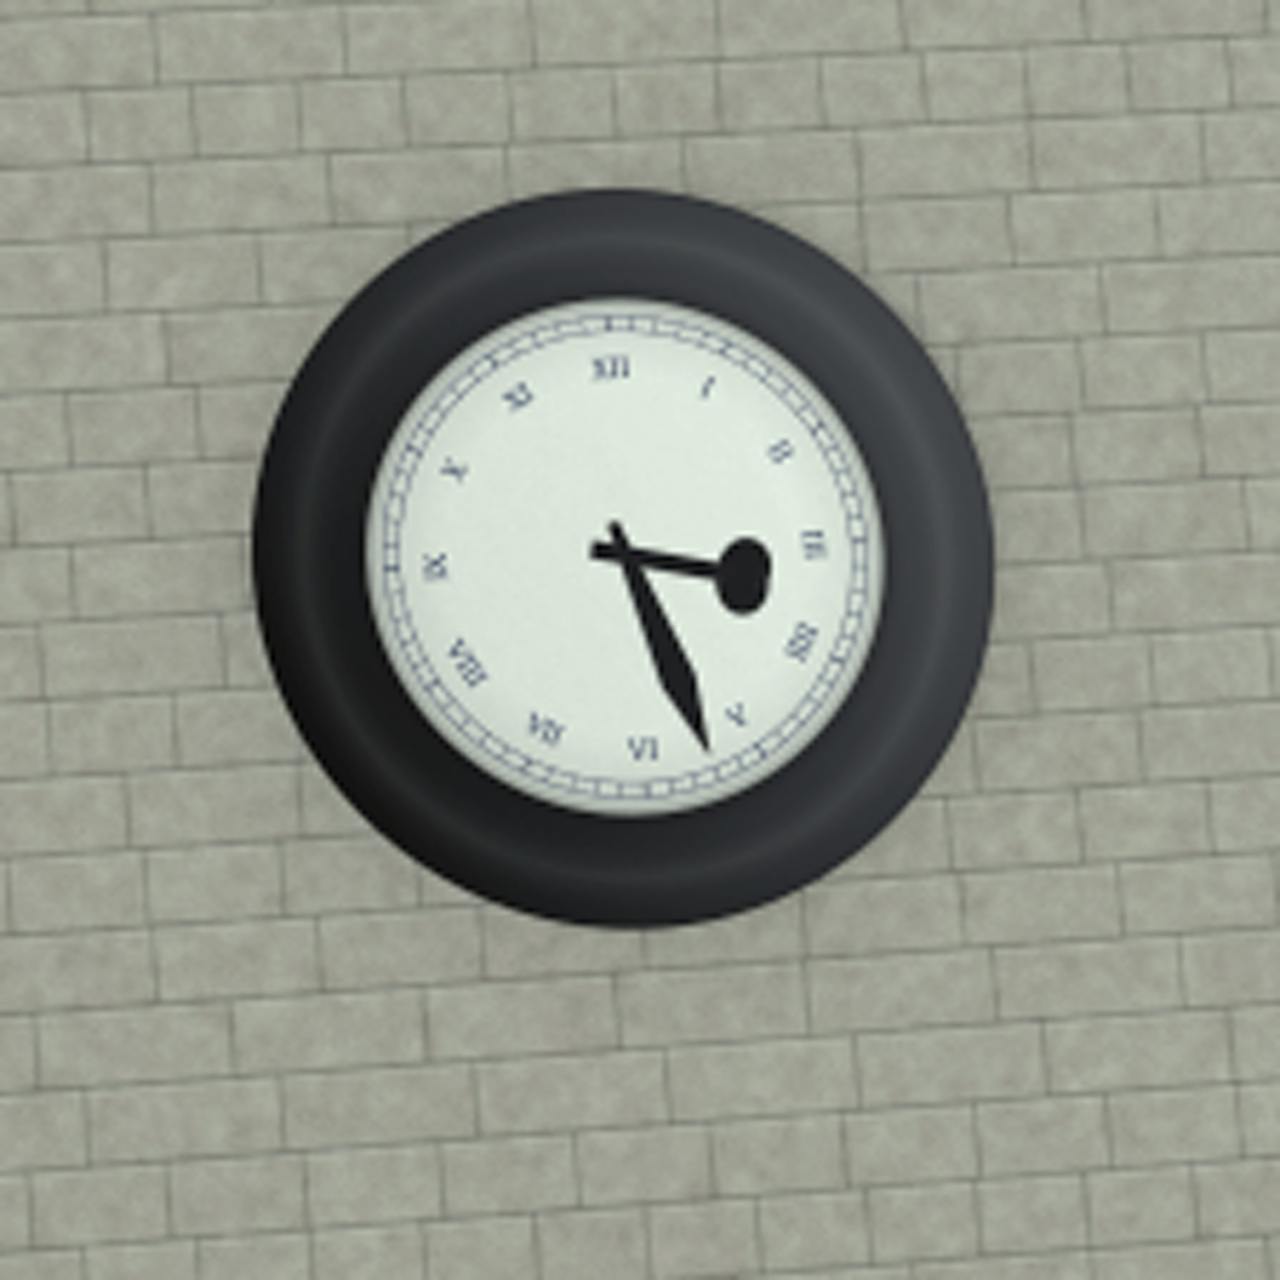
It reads 3,27
